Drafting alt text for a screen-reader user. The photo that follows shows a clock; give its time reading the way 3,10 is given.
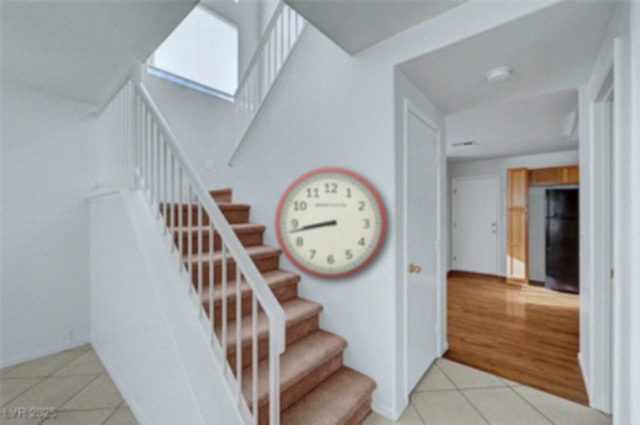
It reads 8,43
